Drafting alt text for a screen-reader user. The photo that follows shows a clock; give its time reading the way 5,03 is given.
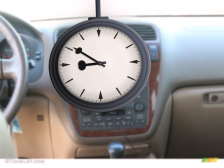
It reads 8,51
